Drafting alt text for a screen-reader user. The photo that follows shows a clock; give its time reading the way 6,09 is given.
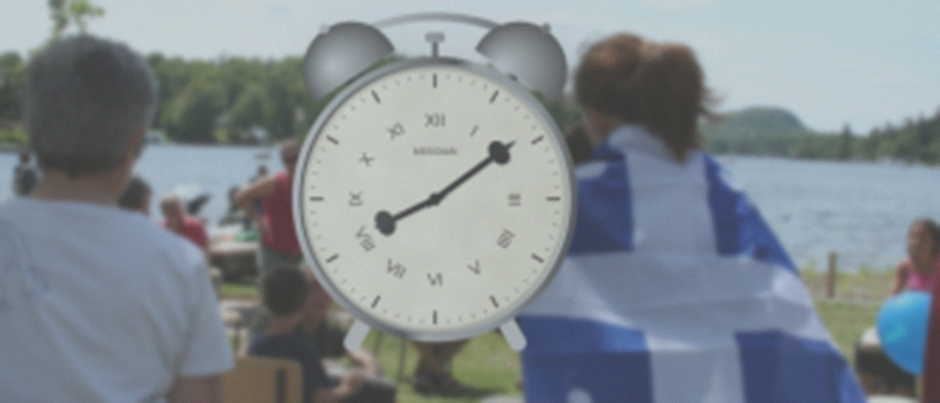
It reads 8,09
